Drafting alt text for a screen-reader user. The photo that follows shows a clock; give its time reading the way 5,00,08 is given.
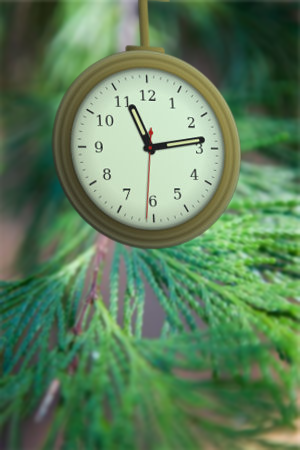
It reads 11,13,31
